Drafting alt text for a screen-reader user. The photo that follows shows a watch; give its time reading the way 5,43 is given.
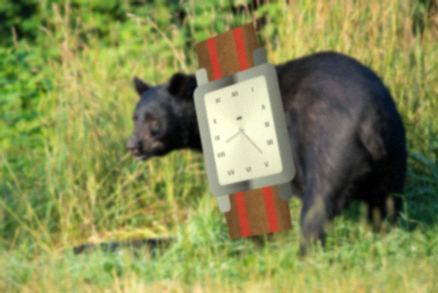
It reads 8,24
